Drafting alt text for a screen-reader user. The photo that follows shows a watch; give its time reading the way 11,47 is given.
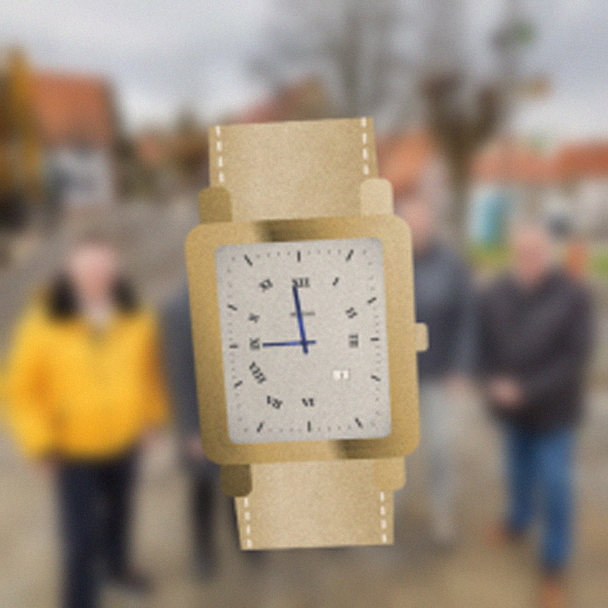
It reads 8,59
